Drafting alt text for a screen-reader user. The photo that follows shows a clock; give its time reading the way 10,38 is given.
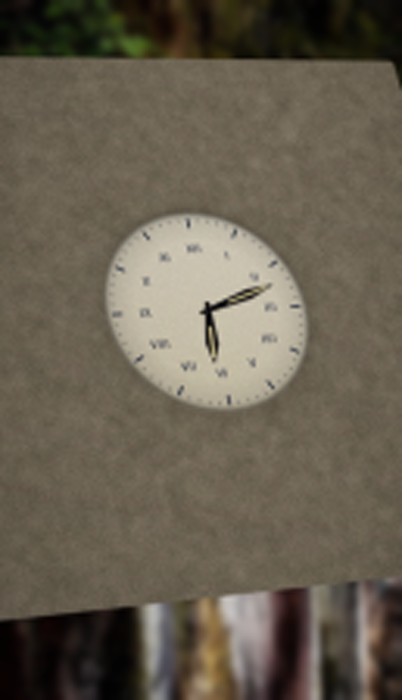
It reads 6,12
